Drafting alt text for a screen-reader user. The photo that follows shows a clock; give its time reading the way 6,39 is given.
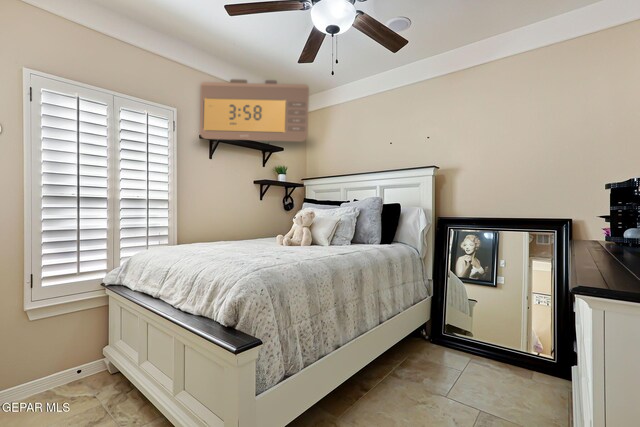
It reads 3,58
